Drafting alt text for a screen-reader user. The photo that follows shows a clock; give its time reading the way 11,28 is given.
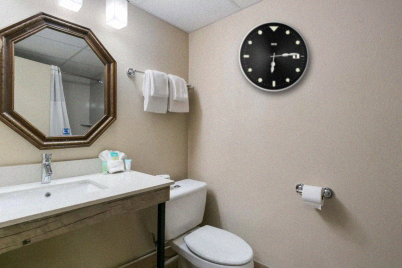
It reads 6,14
